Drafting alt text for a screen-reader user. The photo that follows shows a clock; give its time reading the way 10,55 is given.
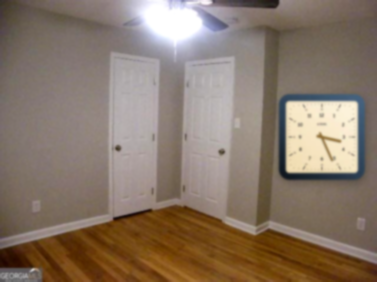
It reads 3,26
